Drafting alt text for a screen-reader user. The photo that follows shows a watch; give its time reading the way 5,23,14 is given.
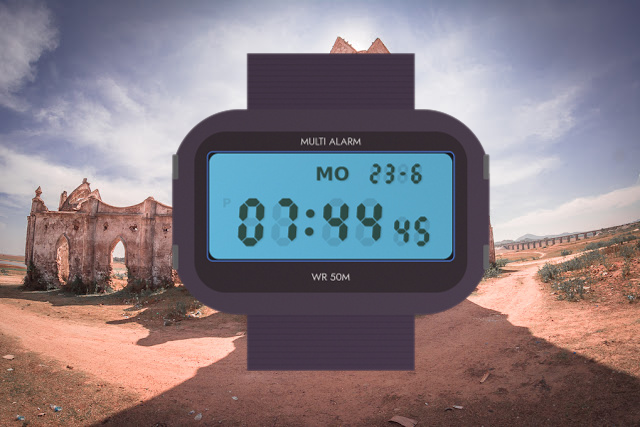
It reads 7,44,45
